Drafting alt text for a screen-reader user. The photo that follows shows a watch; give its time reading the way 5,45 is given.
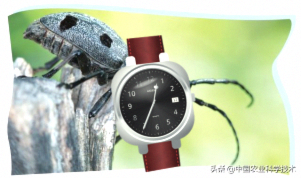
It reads 12,35
